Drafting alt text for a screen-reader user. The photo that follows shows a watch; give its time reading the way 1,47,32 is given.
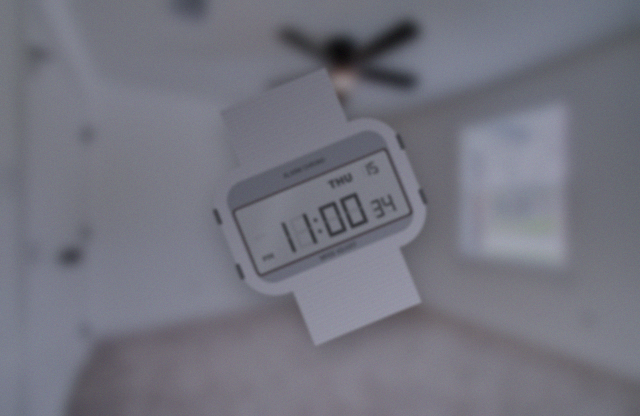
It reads 11,00,34
